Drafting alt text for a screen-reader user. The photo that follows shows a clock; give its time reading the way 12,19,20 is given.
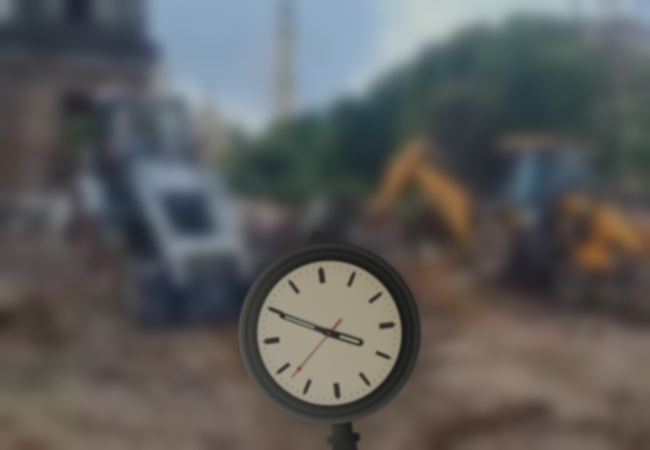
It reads 3,49,38
